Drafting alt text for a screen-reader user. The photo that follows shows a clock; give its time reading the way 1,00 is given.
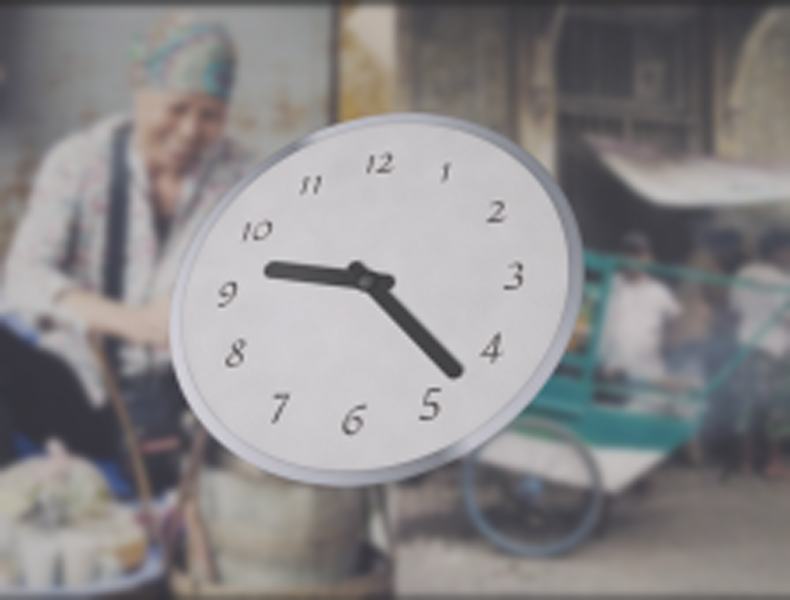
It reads 9,23
